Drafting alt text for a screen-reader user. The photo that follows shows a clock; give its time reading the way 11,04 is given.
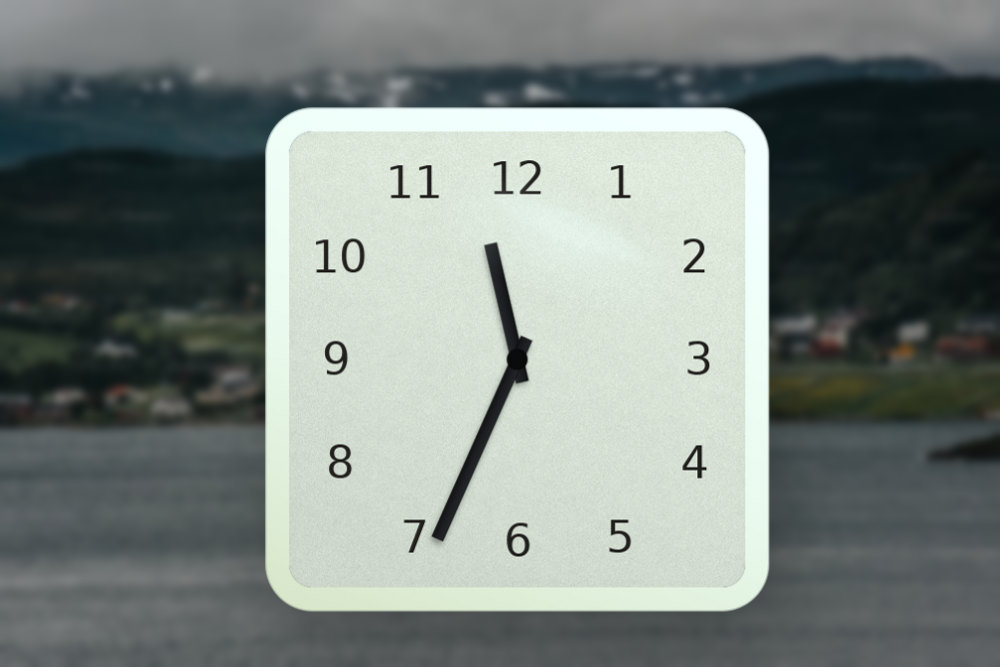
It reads 11,34
